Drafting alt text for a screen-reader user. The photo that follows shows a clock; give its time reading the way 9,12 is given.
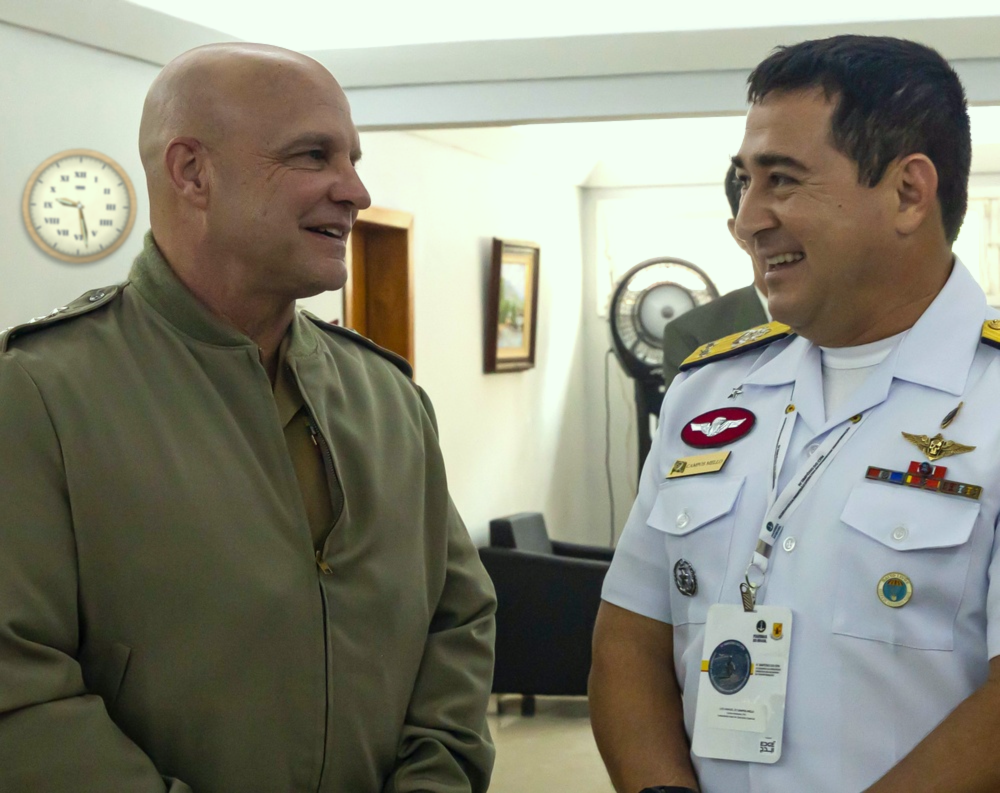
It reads 9,28
